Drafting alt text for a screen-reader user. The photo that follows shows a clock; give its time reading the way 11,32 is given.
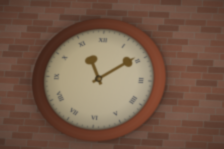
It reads 11,09
